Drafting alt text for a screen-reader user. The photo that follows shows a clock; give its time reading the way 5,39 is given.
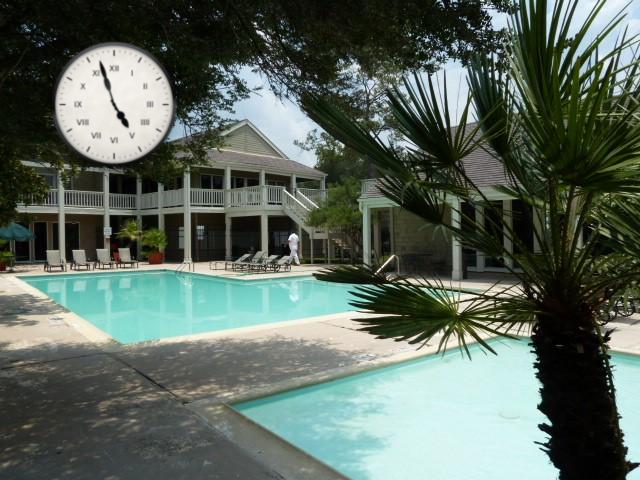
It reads 4,57
